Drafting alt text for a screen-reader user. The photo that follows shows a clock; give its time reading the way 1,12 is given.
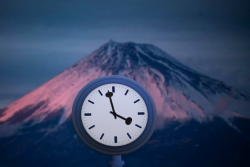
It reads 3,58
